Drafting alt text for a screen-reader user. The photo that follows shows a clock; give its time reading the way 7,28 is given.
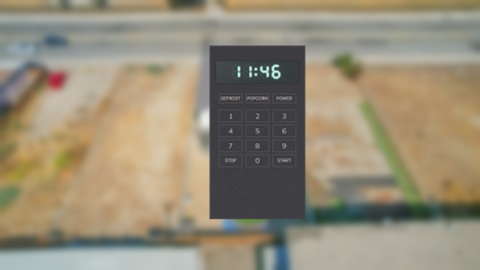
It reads 11,46
